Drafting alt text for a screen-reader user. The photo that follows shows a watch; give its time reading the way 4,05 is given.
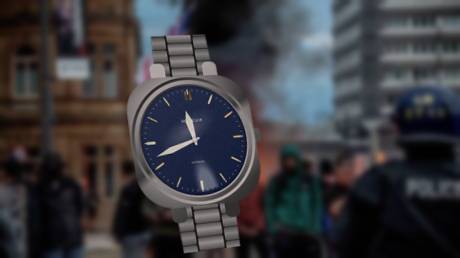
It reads 11,42
